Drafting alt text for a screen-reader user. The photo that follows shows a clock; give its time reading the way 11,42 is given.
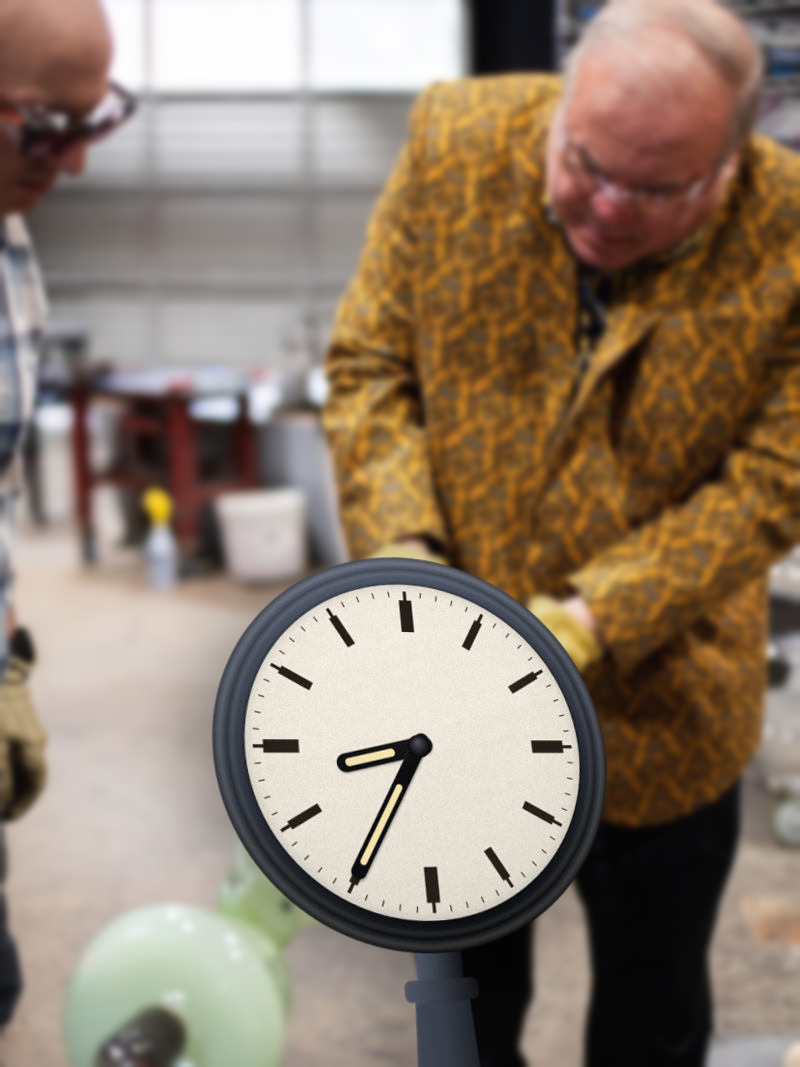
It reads 8,35
